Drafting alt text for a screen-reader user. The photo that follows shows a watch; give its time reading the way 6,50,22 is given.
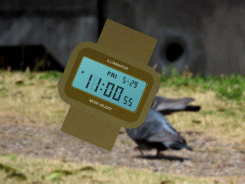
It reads 11,00,55
